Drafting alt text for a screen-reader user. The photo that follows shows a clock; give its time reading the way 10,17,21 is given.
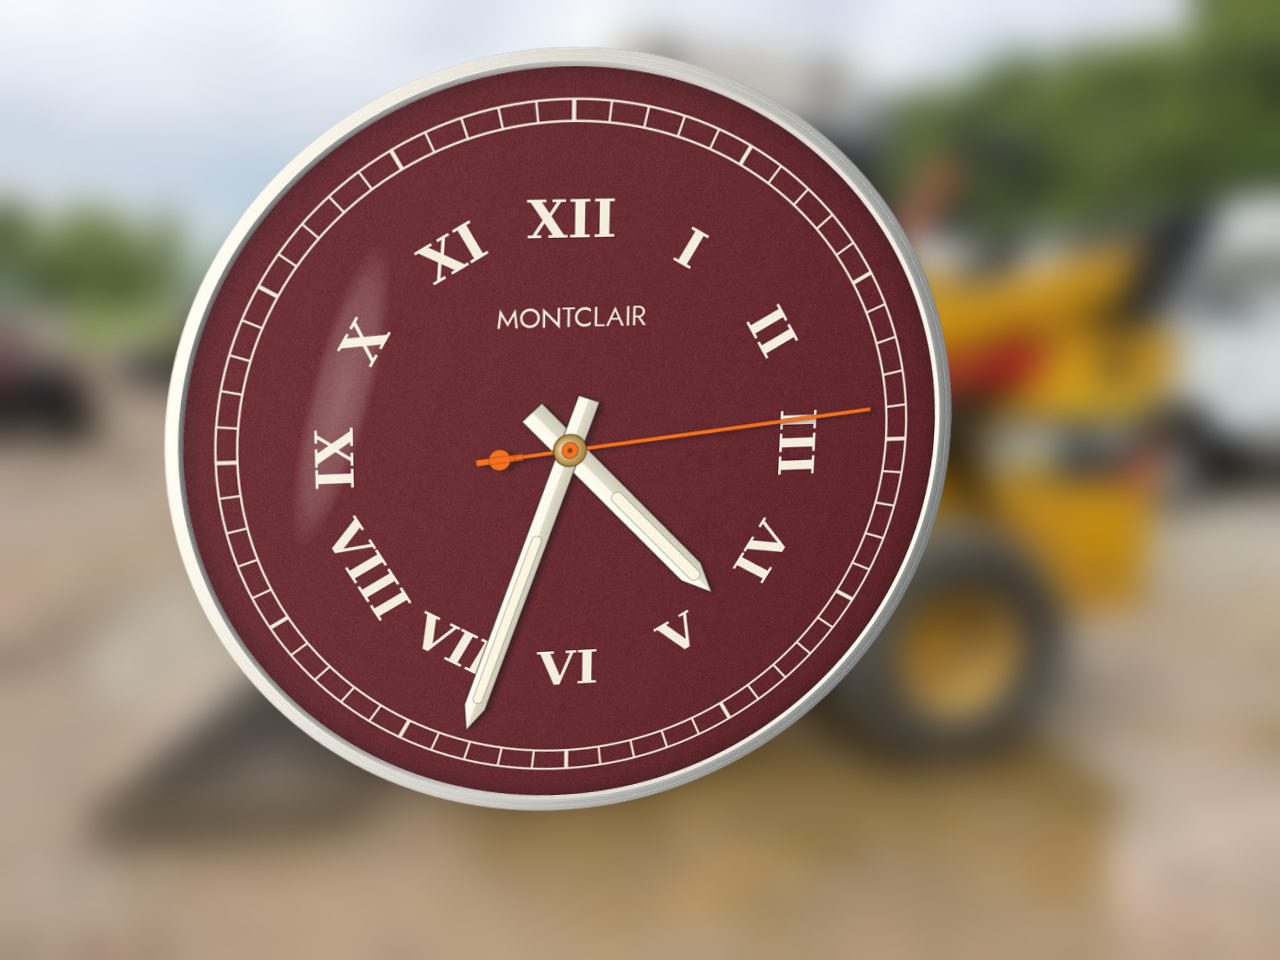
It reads 4,33,14
